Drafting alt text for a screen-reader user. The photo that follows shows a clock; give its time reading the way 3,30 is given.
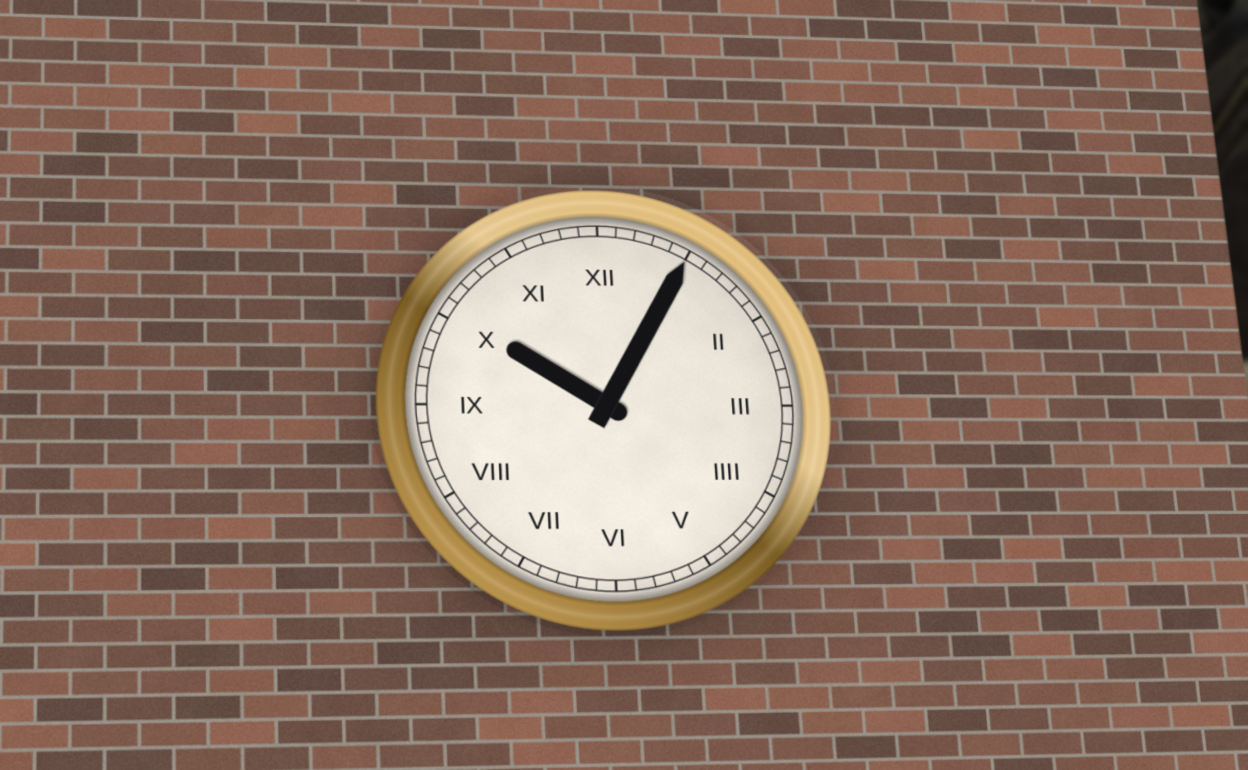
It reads 10,05
